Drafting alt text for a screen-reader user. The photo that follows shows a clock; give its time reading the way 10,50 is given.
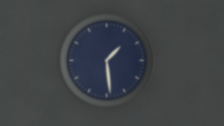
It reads 1,29
